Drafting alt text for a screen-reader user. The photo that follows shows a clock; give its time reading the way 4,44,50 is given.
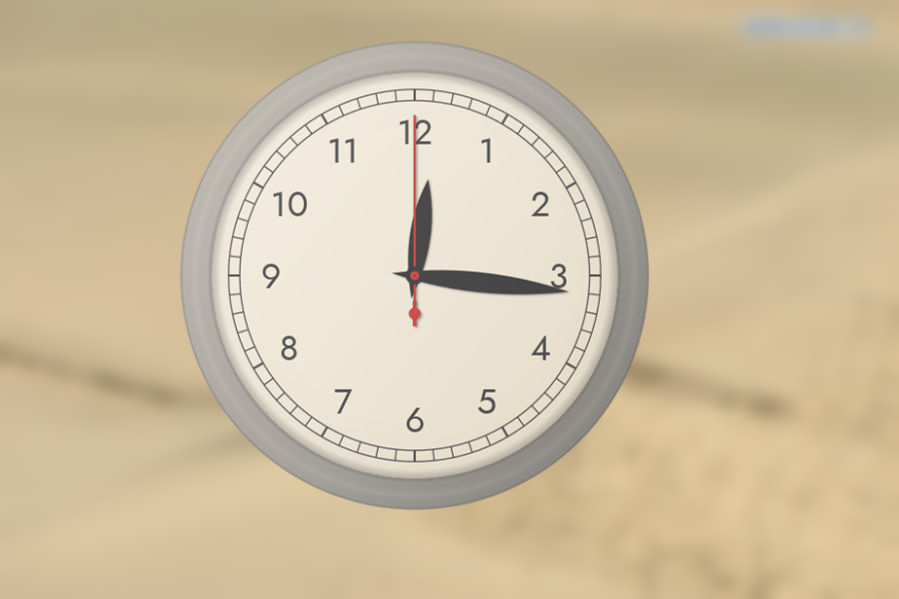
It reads 12,16,00
